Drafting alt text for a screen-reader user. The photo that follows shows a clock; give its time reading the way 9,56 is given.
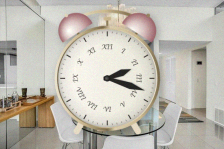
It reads 2,18
